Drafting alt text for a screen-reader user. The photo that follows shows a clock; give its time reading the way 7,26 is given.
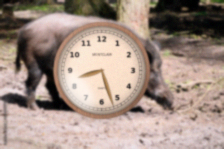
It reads 8,27
